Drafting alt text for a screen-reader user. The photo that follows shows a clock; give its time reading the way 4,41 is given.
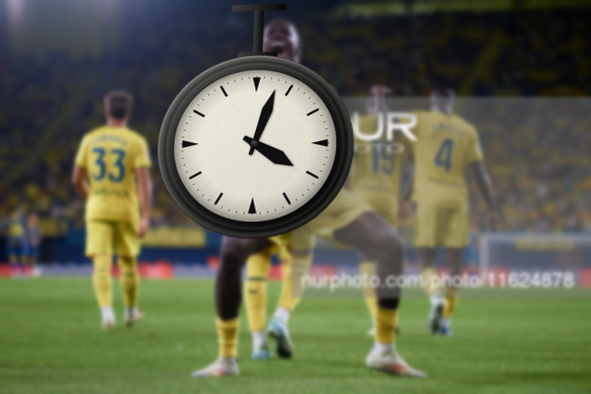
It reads 4,03
